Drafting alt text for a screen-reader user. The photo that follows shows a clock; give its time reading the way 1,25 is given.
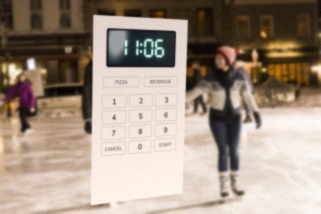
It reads 11,06
